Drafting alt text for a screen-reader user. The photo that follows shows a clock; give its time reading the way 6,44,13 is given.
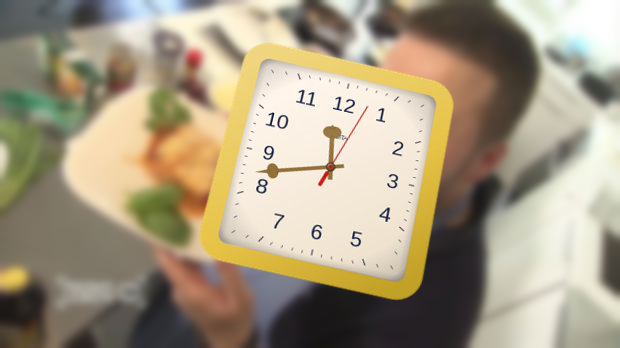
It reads 11,42,03
